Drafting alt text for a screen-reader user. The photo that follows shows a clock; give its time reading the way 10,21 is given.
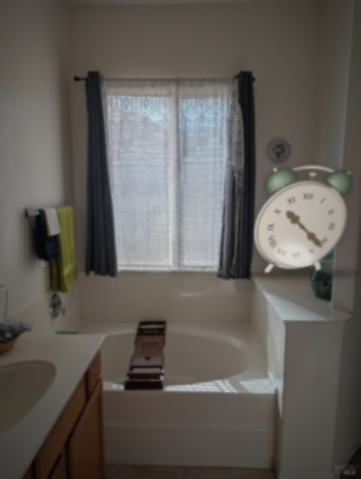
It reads 10,22
